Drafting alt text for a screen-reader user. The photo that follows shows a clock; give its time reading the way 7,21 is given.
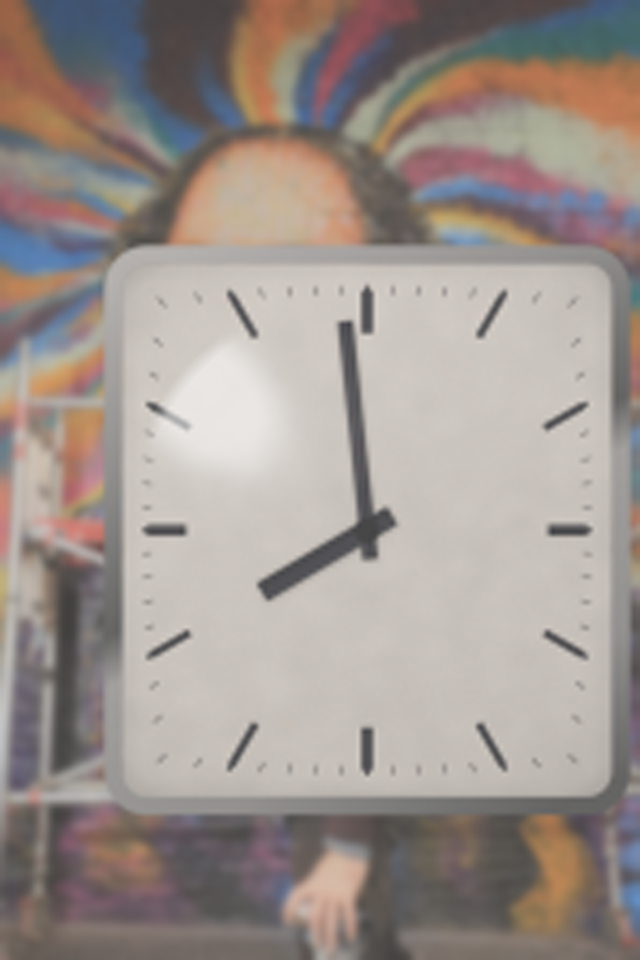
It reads 7,59
